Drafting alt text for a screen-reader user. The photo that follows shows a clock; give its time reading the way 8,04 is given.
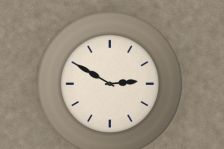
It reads 2,50
